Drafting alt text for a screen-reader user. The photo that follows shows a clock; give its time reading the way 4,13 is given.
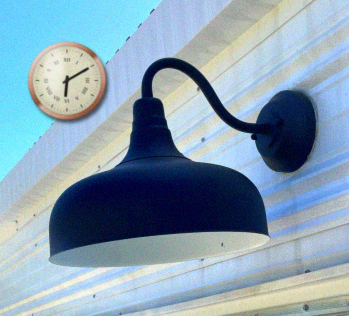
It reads 6,10
